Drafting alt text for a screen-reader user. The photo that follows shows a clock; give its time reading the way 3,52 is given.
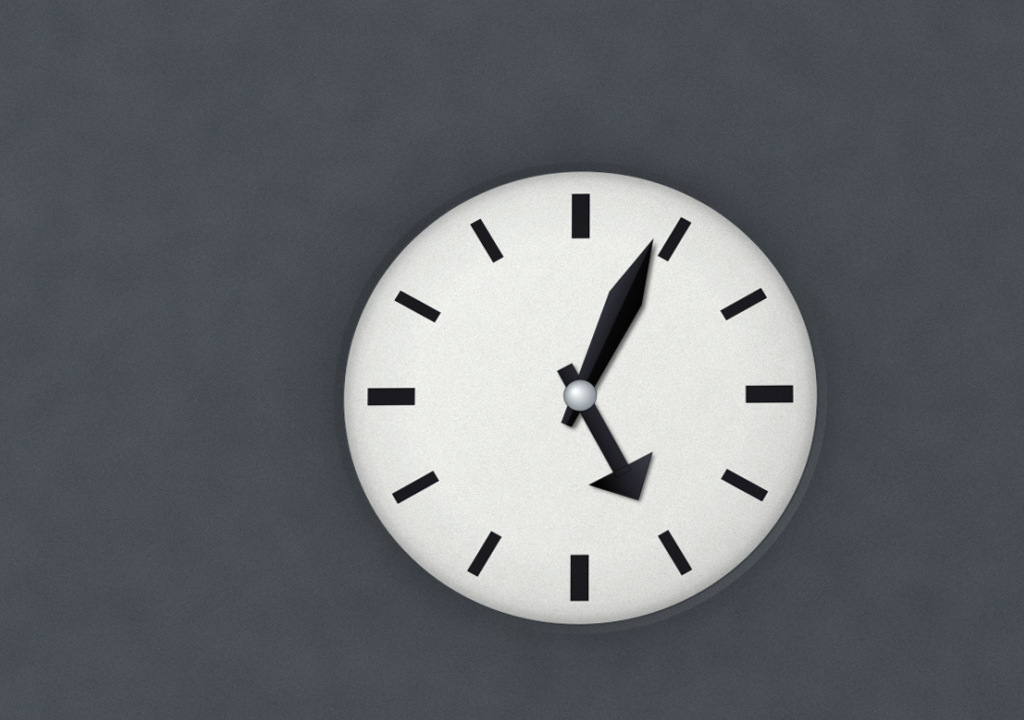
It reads 5,04
